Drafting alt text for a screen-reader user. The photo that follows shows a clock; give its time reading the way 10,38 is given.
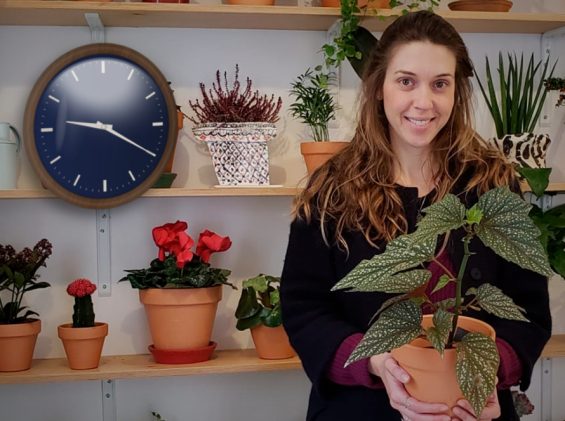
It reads 9,20
